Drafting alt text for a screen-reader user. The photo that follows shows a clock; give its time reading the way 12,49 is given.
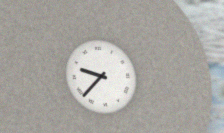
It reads 9,38
